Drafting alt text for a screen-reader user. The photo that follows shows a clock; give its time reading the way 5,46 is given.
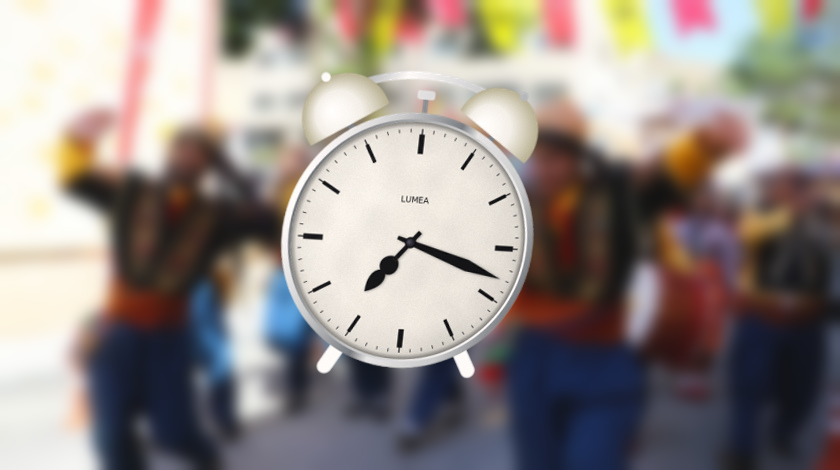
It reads 7,18
